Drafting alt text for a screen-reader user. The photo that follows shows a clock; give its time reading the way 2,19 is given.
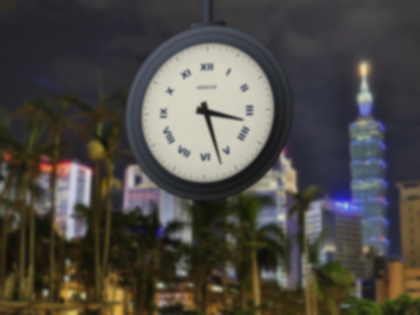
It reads 3,27
